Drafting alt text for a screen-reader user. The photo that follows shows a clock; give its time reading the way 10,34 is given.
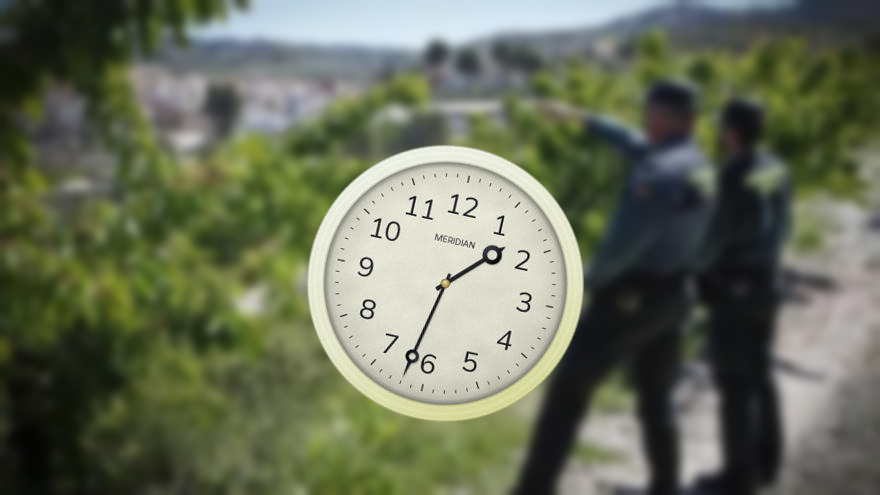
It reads 1,32
